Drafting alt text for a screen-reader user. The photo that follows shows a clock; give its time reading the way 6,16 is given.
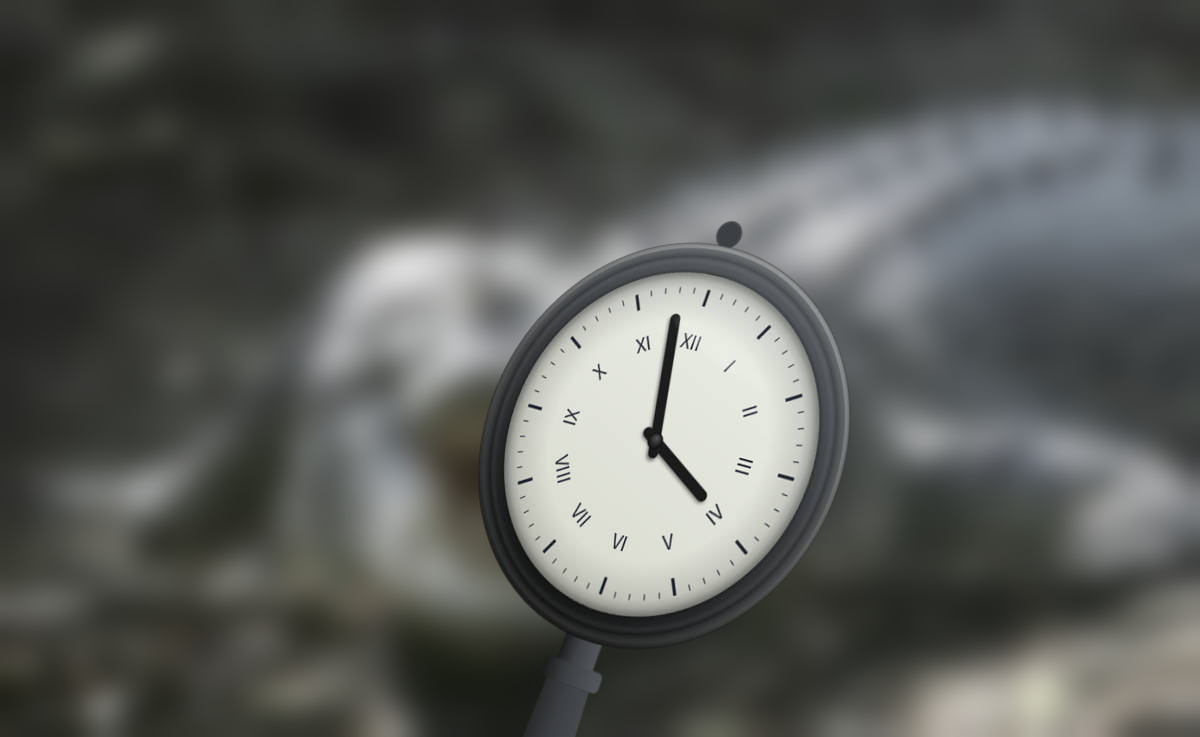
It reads 3,58
